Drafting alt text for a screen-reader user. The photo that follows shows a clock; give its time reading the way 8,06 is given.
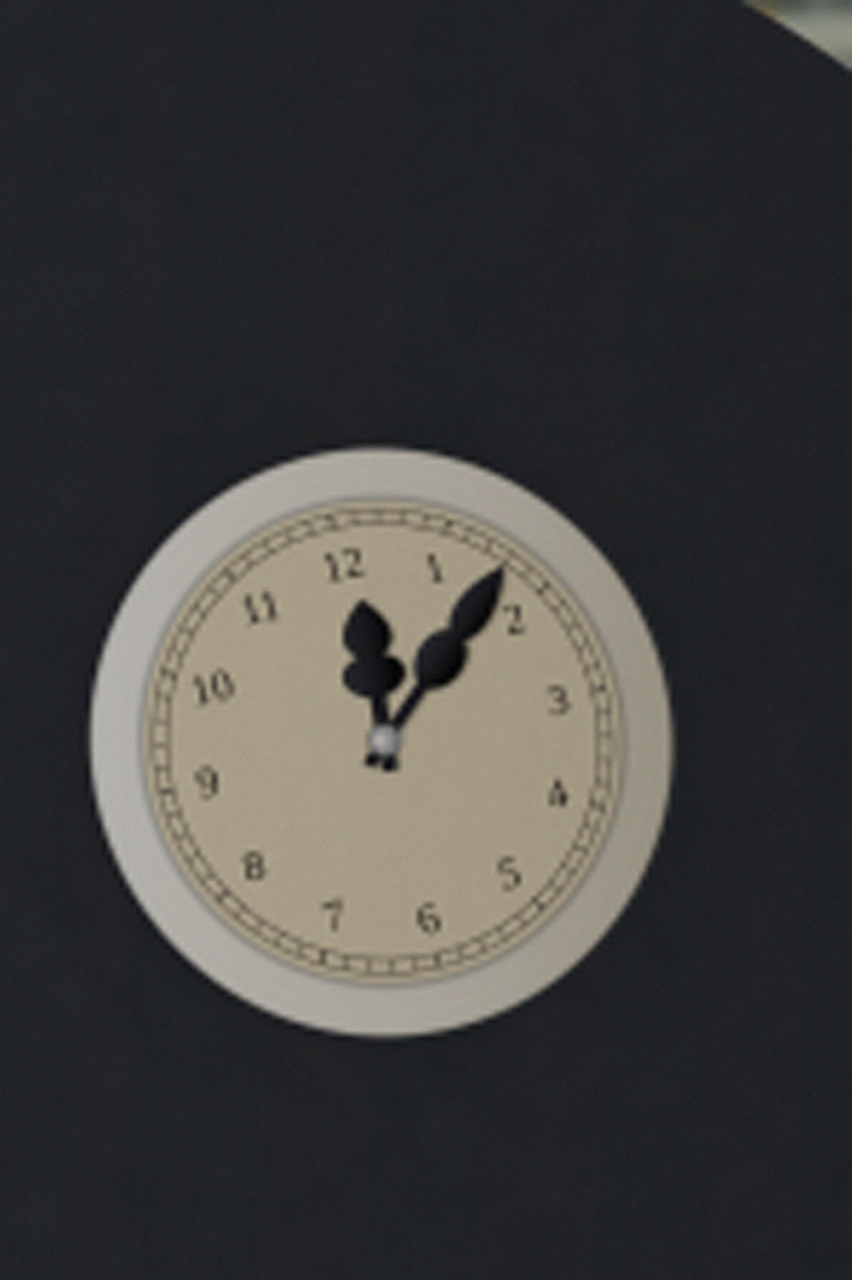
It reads 12,08
